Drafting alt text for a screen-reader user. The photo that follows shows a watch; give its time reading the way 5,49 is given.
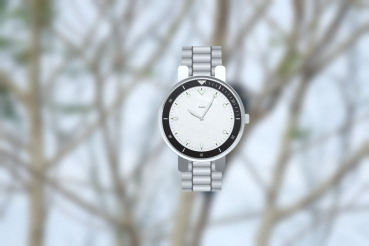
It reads 10,05
